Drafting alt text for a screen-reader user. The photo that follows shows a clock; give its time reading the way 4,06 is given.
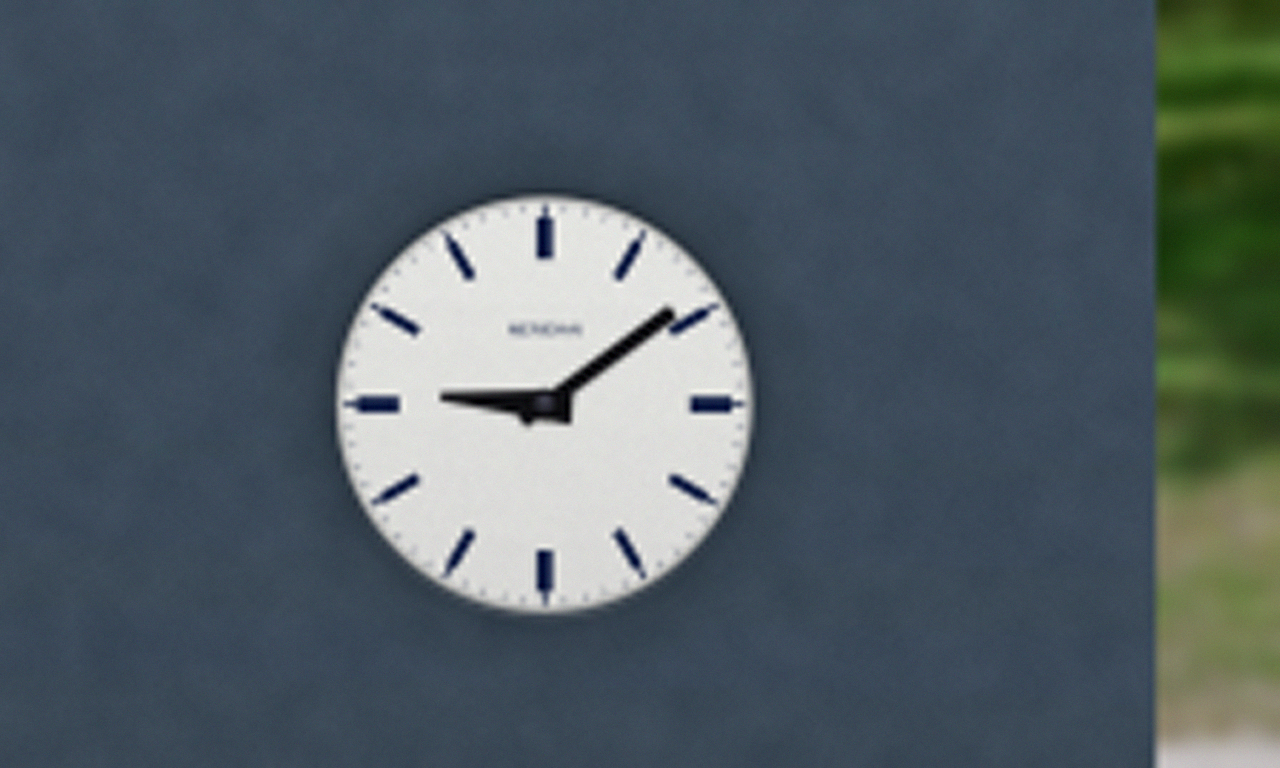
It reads 9,09
